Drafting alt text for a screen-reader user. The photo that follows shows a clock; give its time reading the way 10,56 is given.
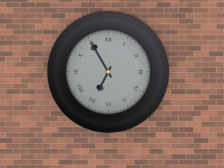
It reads 6,55
